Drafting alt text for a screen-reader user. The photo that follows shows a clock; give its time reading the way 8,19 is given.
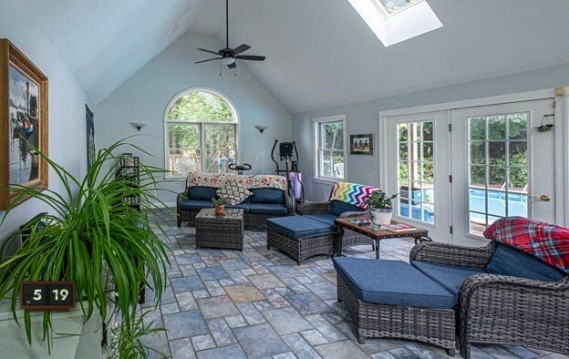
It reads 5,19
